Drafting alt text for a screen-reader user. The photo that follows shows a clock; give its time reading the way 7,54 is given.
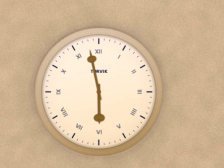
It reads 5,58
